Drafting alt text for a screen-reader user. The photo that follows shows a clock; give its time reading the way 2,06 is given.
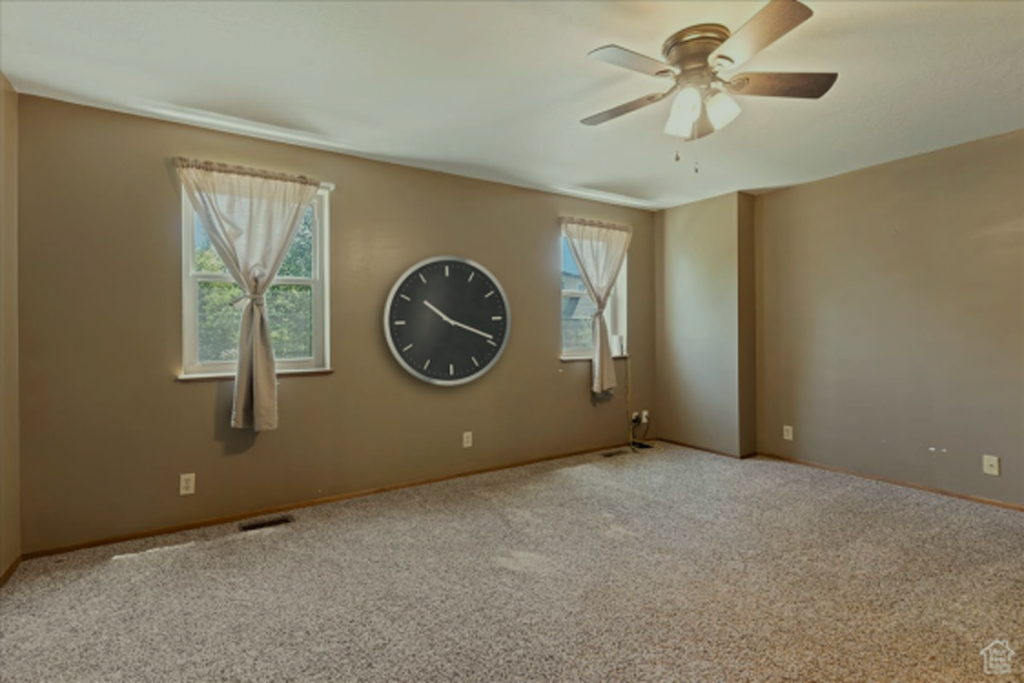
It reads 10,19
